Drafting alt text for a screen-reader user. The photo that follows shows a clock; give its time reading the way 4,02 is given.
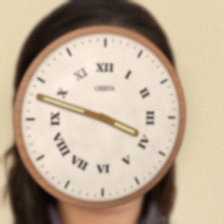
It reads 3,48
